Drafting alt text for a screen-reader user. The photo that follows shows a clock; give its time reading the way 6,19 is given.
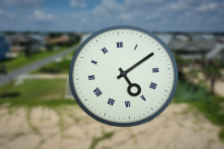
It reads 5,10
